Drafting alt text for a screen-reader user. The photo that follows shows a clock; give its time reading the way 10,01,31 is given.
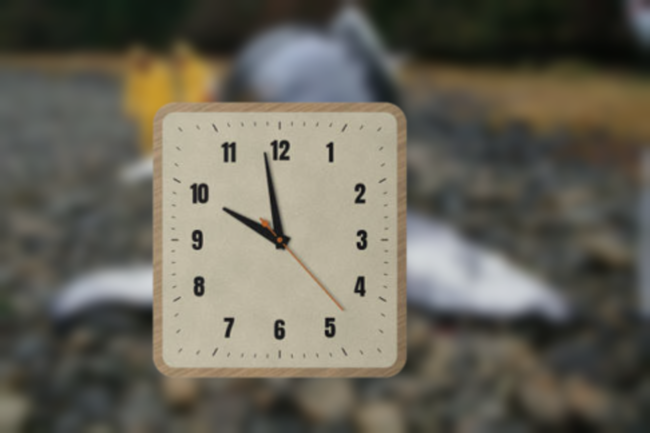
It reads 9,58,23
